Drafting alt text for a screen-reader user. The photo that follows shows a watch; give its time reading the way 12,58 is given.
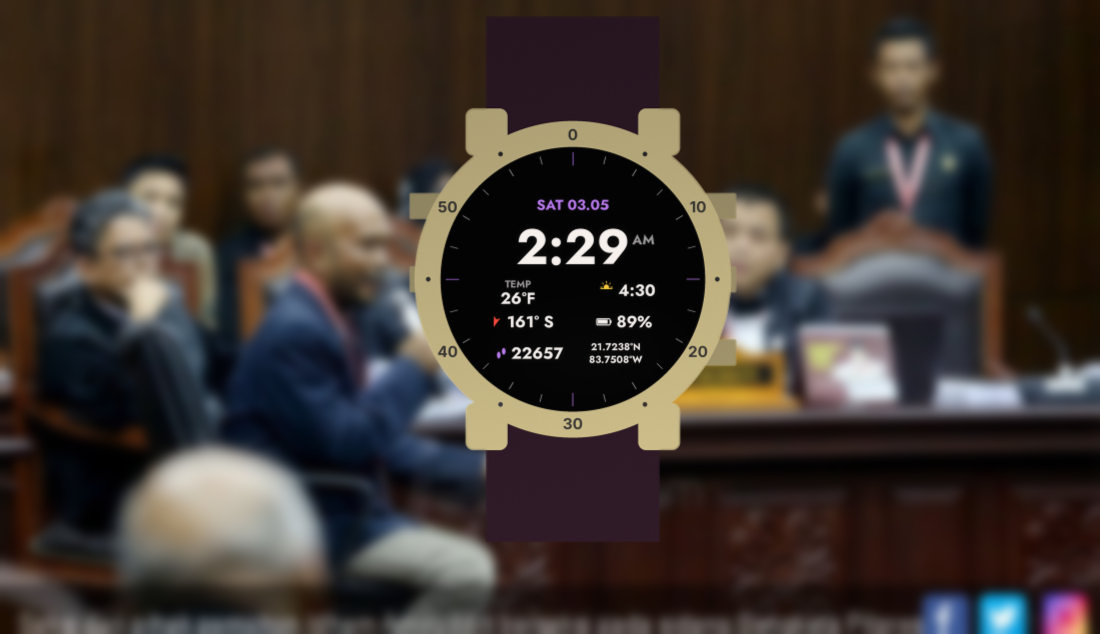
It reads 2,29
